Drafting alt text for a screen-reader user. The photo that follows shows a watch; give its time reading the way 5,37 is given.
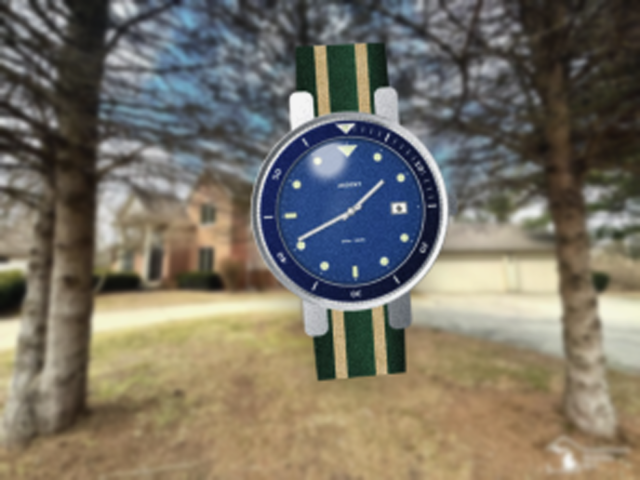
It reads 1,41
